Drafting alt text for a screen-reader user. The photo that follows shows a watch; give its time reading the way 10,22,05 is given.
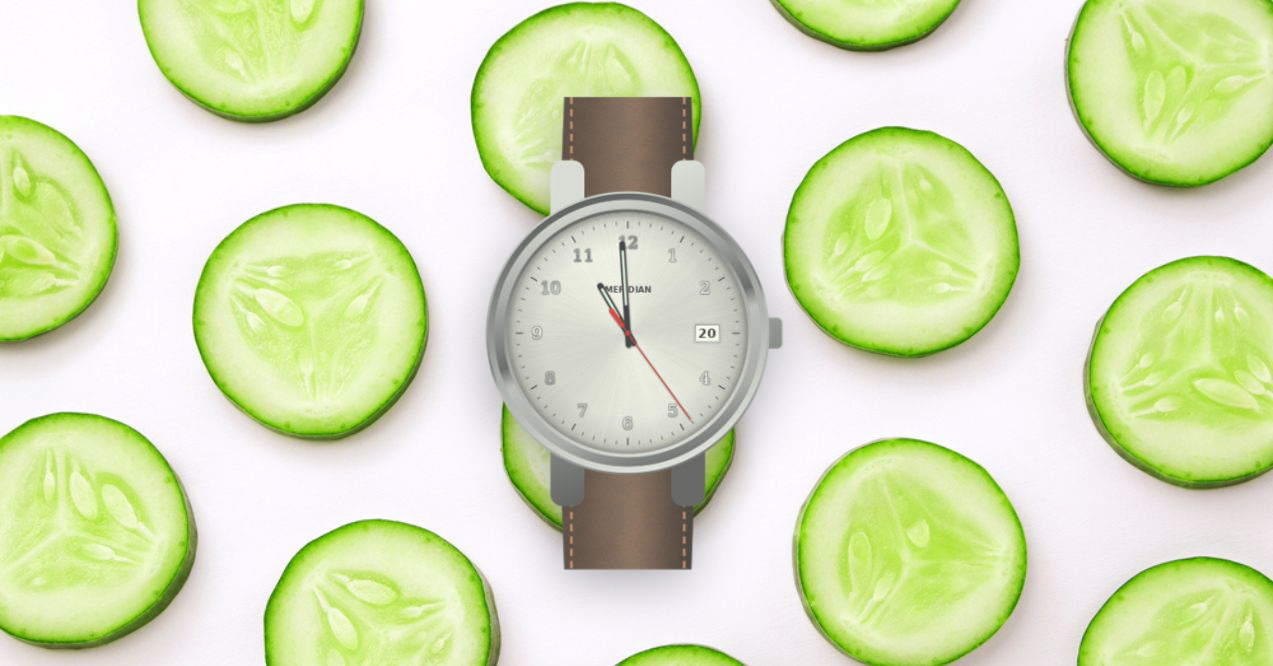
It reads 10,59,24
